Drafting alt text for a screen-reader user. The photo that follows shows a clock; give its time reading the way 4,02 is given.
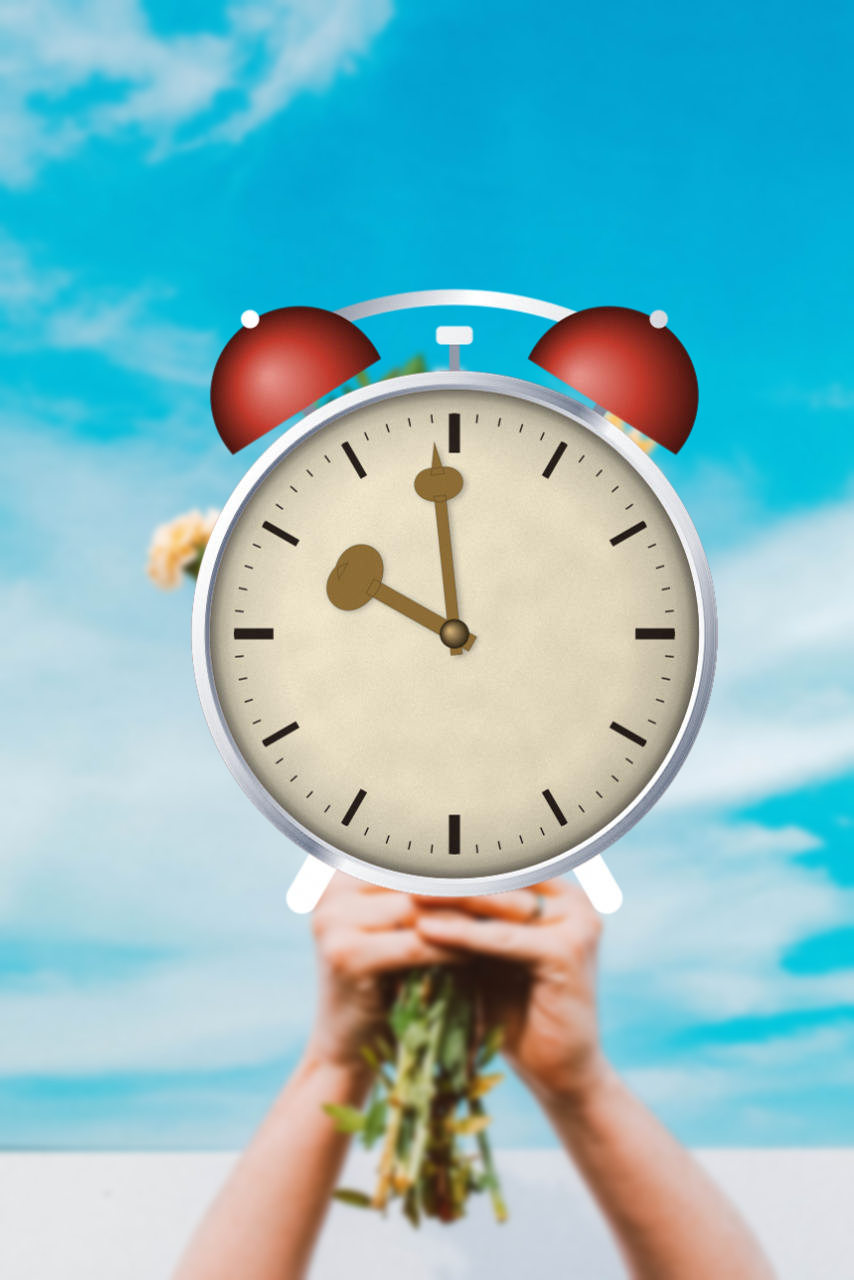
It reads 9,59
